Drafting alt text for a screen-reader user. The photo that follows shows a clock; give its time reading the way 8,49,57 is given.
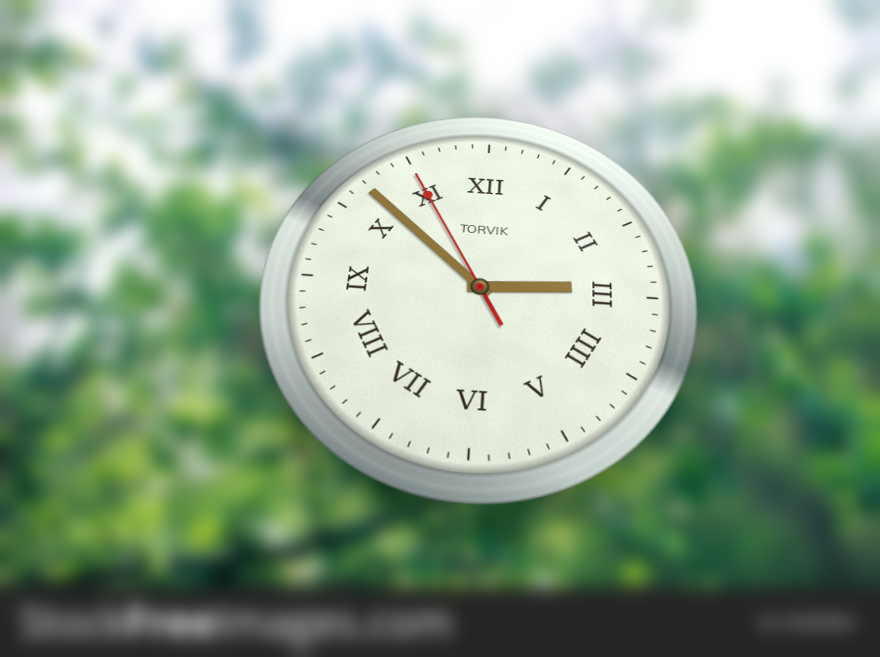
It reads 2,51,55
